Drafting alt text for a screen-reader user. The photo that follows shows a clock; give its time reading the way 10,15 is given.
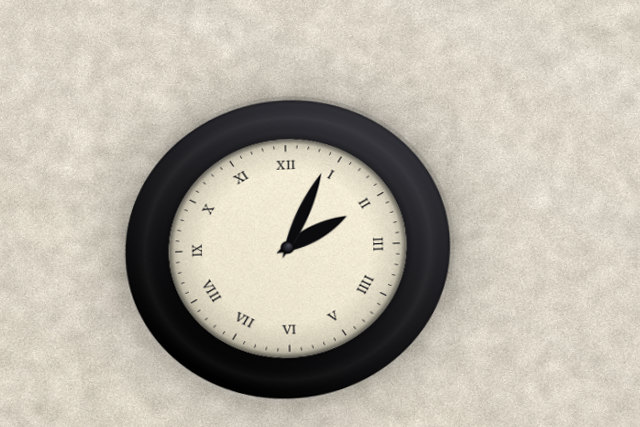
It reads 2,04
